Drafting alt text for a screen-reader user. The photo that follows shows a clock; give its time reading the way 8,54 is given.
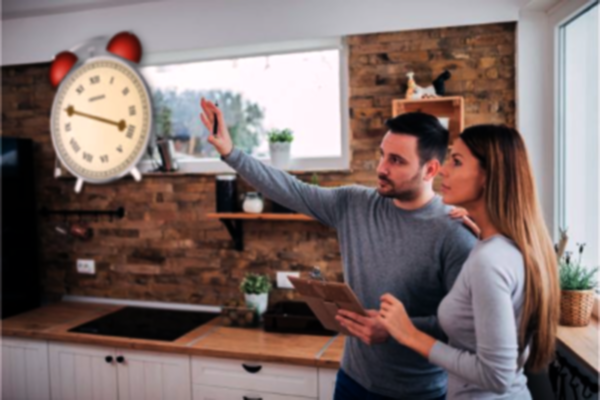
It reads 3,49
